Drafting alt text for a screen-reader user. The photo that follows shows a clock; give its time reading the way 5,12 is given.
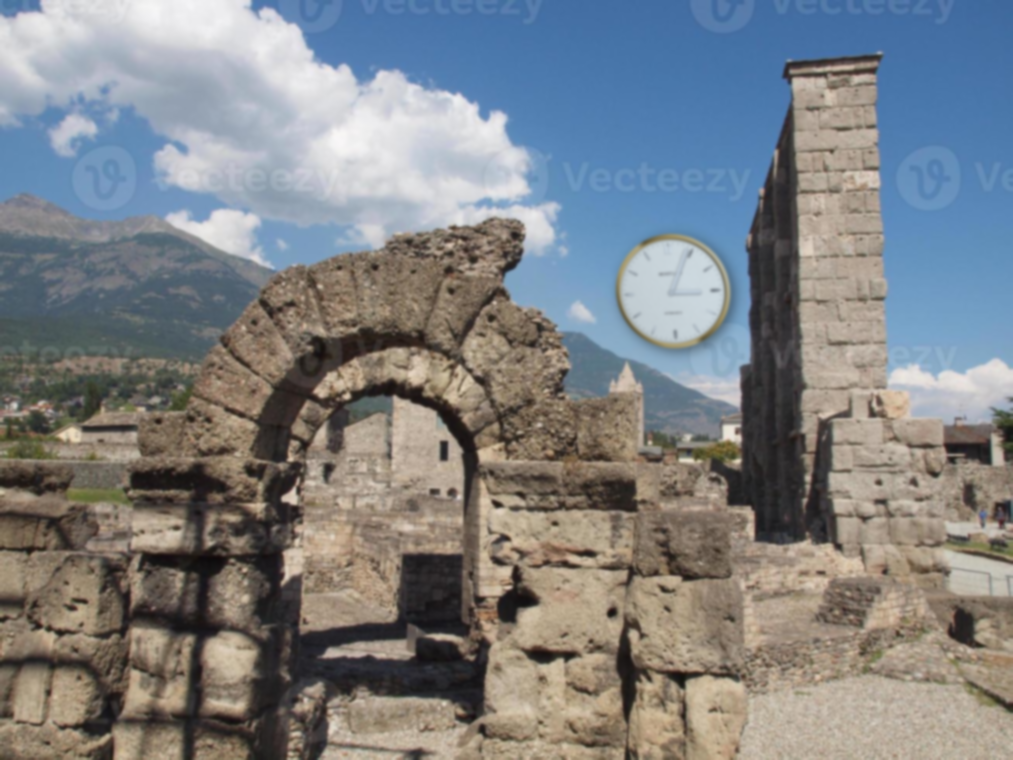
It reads 3,04
